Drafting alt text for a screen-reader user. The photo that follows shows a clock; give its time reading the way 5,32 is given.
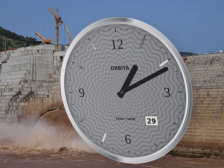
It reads 1,11
